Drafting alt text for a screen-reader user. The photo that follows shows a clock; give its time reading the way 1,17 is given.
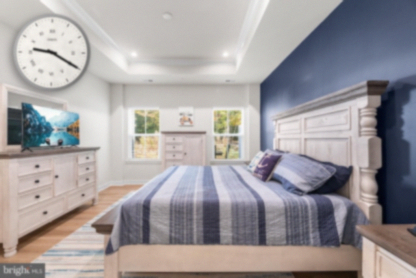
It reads 9,20
